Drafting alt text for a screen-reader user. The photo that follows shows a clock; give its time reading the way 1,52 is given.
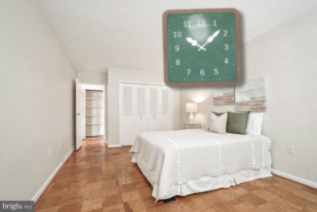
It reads 10,08
